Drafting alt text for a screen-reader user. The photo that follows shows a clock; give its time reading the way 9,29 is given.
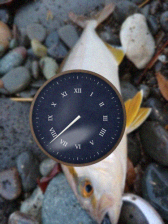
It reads 7,38
